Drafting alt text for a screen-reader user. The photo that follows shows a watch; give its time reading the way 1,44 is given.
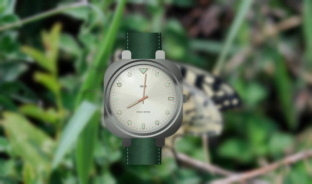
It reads 8,01
